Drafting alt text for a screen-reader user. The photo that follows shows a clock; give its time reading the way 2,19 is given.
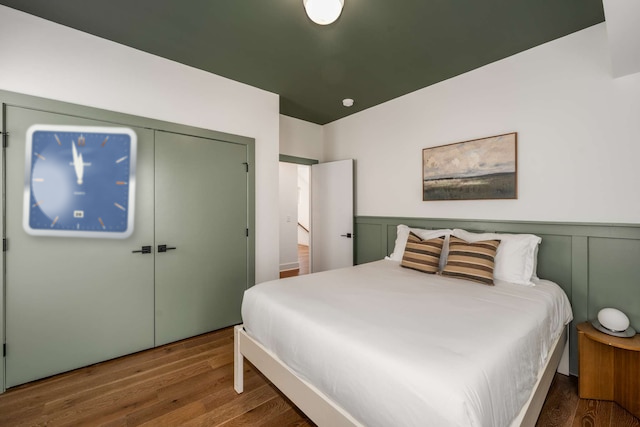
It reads 11,58
